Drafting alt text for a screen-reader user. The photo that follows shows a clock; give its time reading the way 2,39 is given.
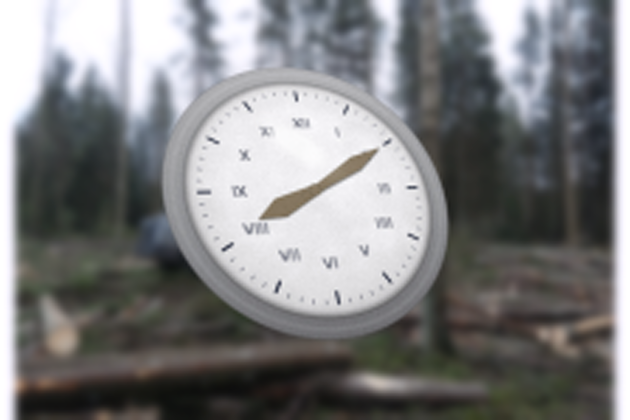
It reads 8,10
